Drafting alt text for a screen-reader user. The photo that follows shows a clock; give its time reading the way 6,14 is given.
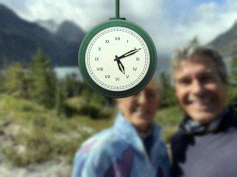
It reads 5,11
